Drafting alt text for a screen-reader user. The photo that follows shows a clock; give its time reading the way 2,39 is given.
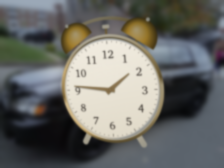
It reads 1,46
